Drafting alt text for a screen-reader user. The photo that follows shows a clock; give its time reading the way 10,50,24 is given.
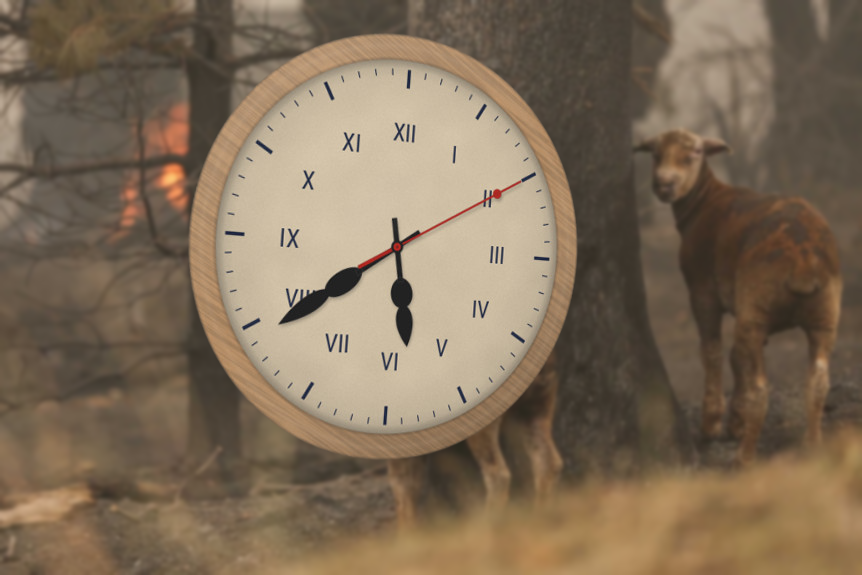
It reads 5,39,10
